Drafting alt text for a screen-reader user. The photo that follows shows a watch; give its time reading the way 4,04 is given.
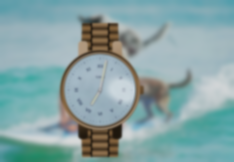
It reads 7,02
